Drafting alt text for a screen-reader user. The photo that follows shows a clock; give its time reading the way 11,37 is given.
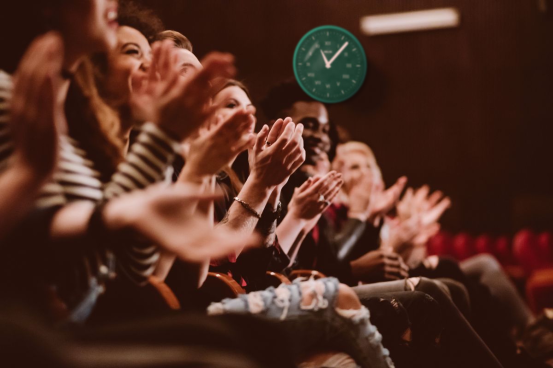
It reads 11,07
